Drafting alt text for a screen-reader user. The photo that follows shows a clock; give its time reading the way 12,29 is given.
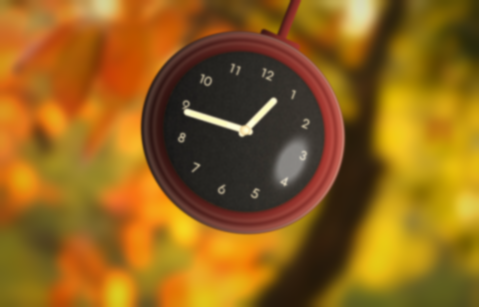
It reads 12,44
